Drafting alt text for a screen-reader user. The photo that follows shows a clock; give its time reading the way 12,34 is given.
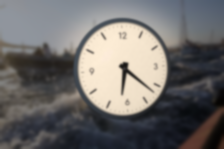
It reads 6,22
